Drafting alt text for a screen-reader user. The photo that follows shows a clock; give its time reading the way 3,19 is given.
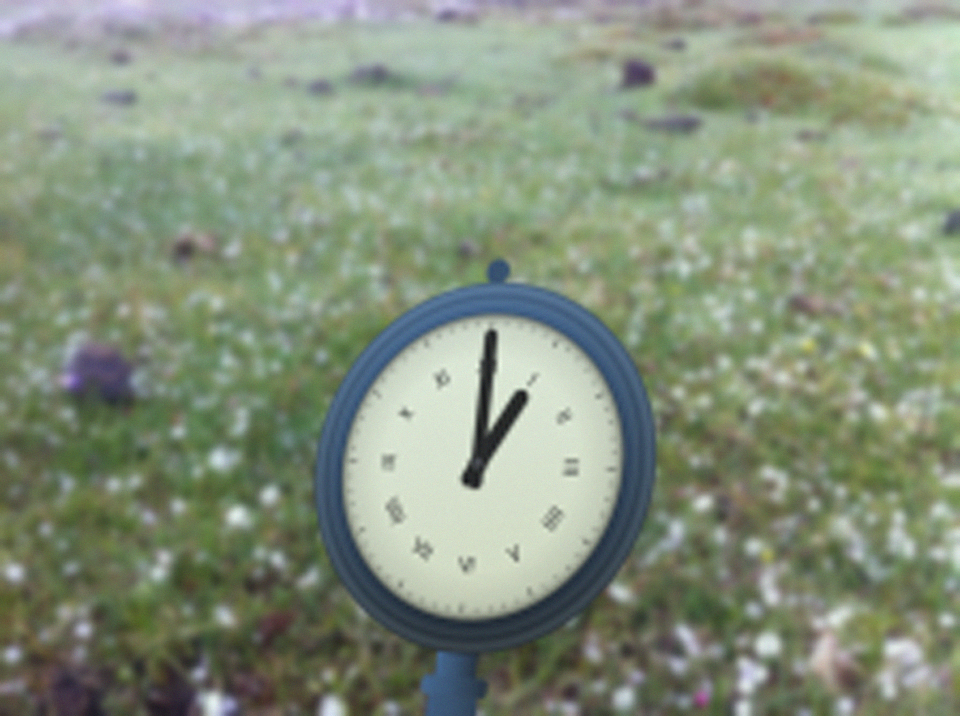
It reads 1,00
